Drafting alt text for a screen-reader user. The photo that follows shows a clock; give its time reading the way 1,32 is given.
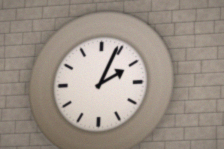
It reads 2,04
